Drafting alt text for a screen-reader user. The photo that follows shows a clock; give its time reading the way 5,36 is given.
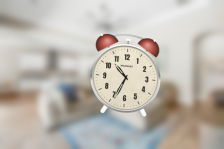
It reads 10,34
